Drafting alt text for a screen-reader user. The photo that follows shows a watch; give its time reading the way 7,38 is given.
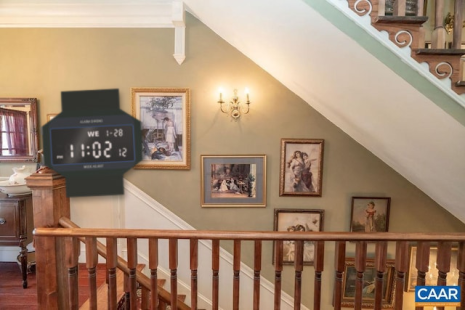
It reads 11,02
